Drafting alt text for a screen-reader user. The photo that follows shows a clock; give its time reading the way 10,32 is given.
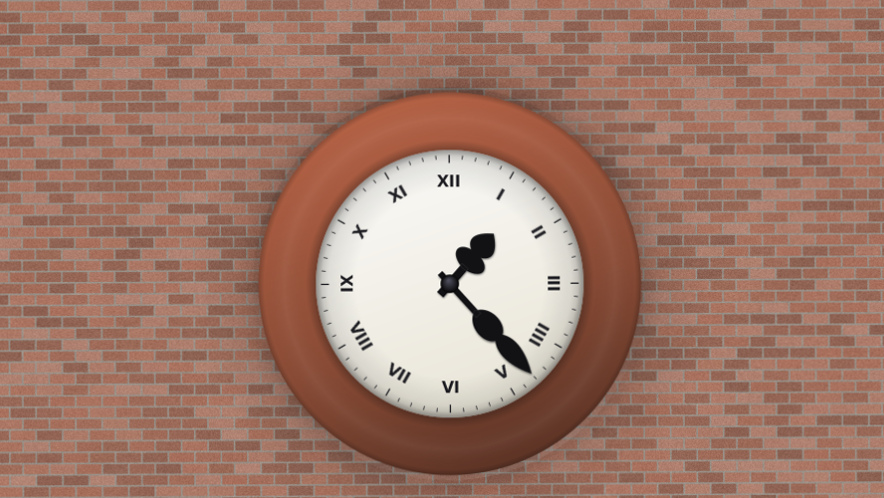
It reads 1,23
